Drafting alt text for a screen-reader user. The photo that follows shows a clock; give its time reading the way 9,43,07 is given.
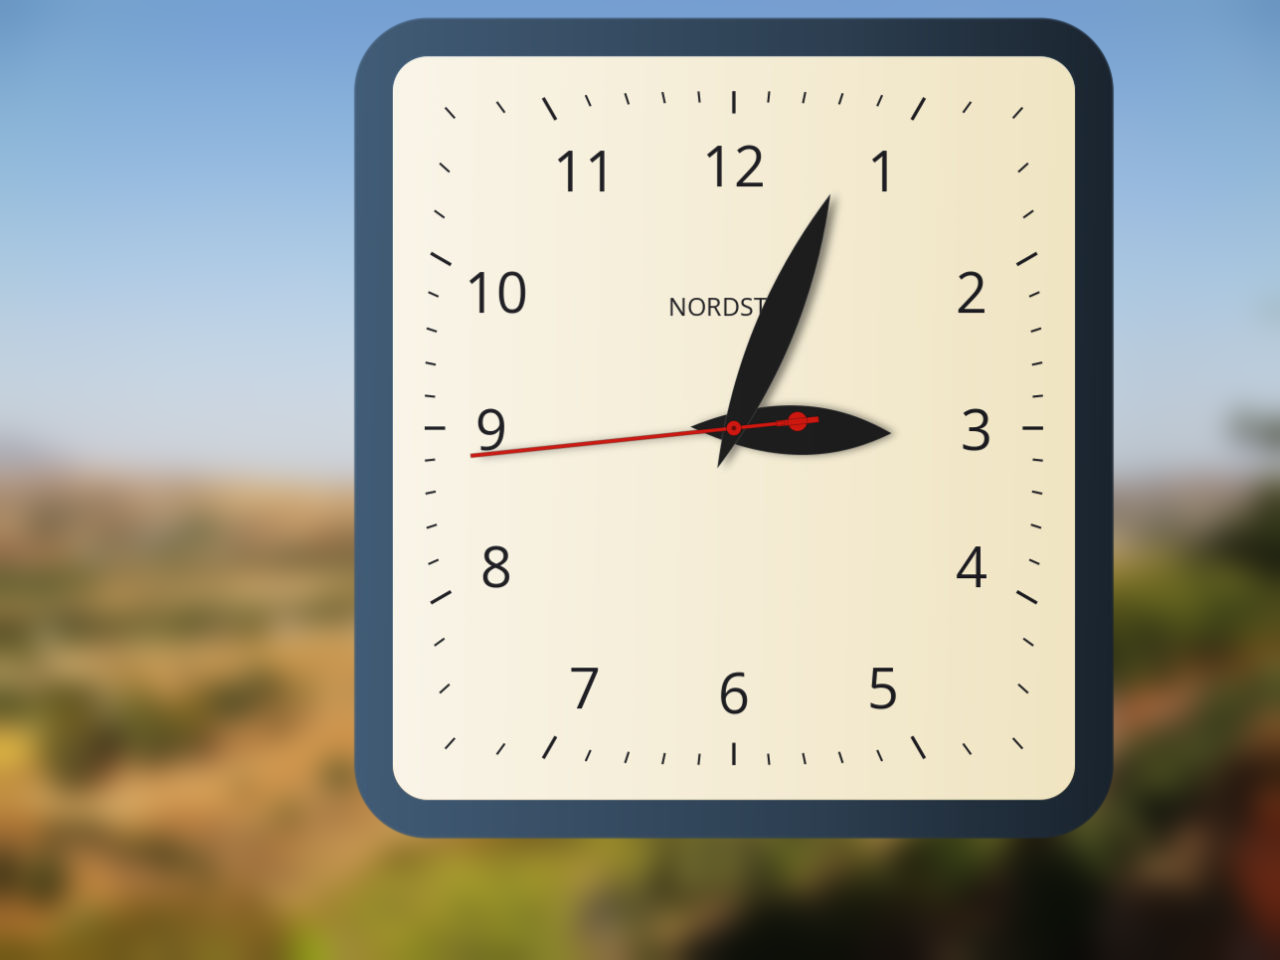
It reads 3,03,44
